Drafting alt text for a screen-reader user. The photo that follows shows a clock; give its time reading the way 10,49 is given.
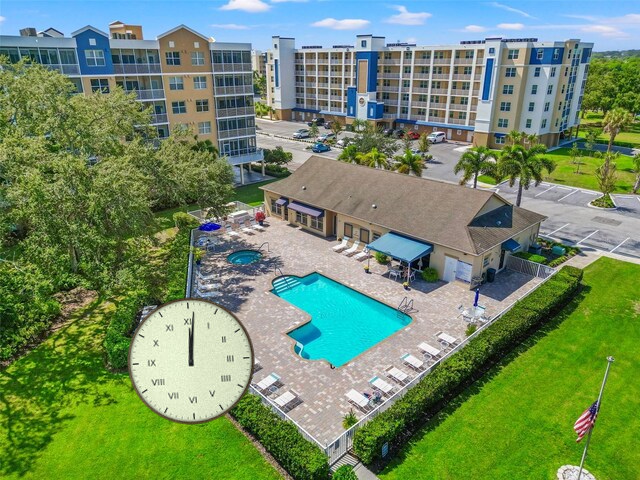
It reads 12,01
